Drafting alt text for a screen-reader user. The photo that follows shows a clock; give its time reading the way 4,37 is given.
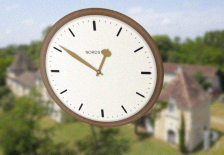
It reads 12,51
